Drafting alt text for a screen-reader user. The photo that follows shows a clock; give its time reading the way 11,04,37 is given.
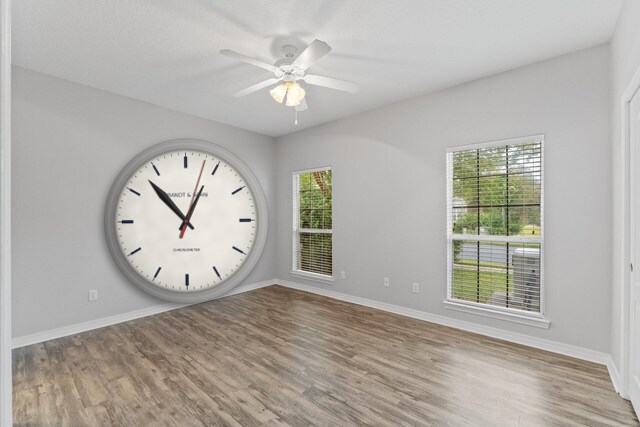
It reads 12,53,03
